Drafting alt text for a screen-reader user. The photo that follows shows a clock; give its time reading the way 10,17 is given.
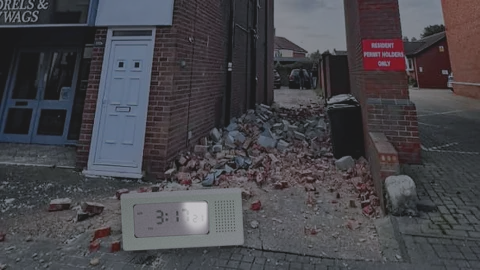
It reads 3,17
